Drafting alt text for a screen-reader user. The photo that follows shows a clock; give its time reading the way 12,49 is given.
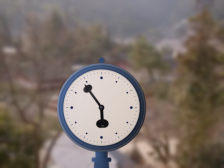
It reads 5,54
